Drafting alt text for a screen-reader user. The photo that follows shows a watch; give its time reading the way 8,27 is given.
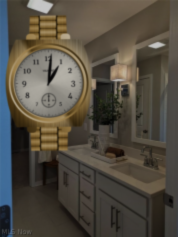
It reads 1,01
